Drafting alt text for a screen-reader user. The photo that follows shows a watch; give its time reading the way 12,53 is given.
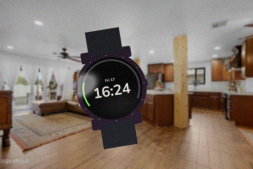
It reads 16,24
